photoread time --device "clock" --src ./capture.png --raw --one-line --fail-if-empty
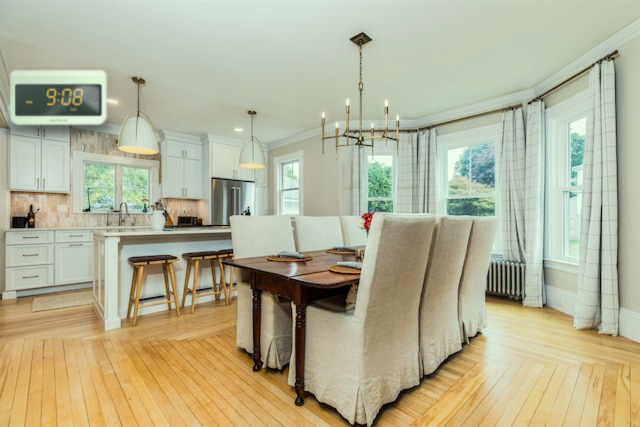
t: 9:08
